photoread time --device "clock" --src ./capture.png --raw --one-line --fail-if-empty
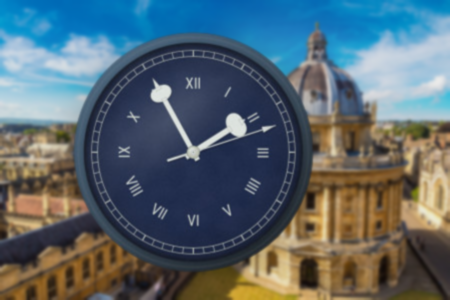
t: 1:55:12
